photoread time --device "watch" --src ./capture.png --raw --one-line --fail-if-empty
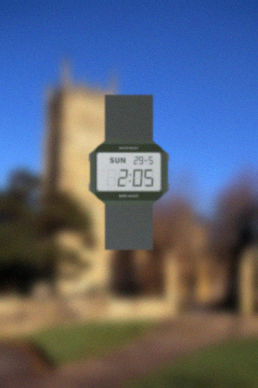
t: 2:05
